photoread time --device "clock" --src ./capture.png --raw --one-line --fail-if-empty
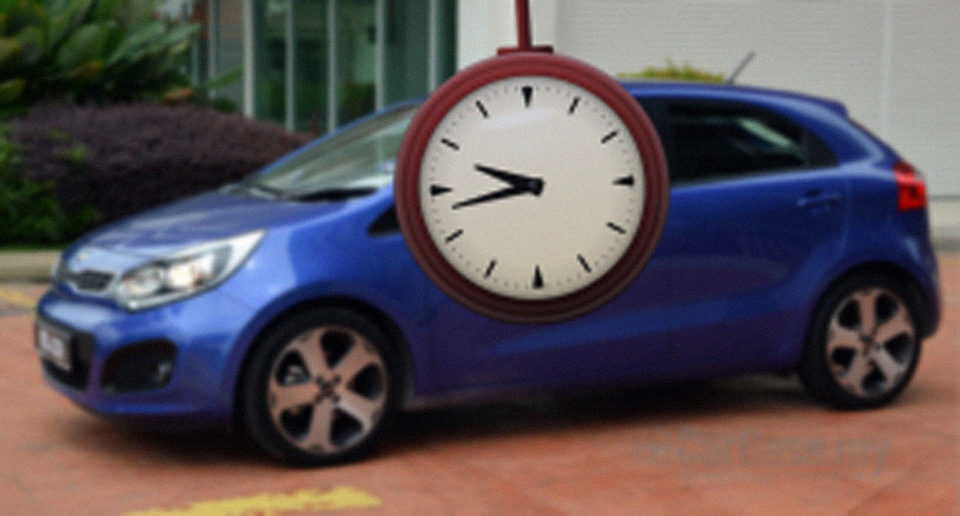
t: 9:43
